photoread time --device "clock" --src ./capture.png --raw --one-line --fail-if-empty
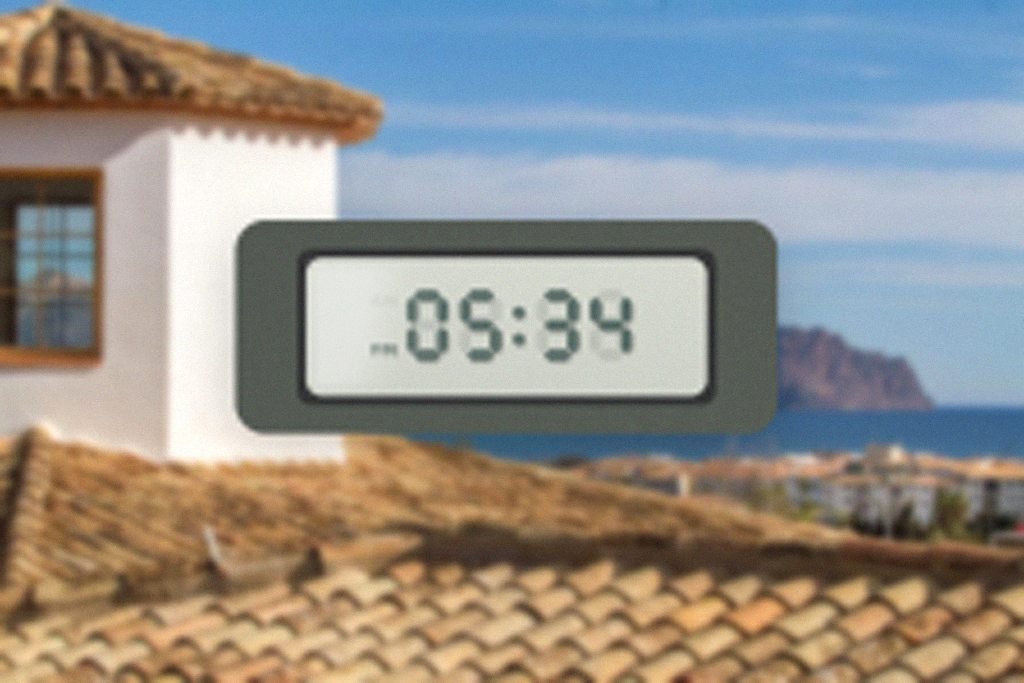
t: 5:34
